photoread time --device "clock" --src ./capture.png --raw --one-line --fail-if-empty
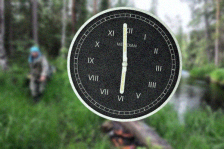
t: 5:59
